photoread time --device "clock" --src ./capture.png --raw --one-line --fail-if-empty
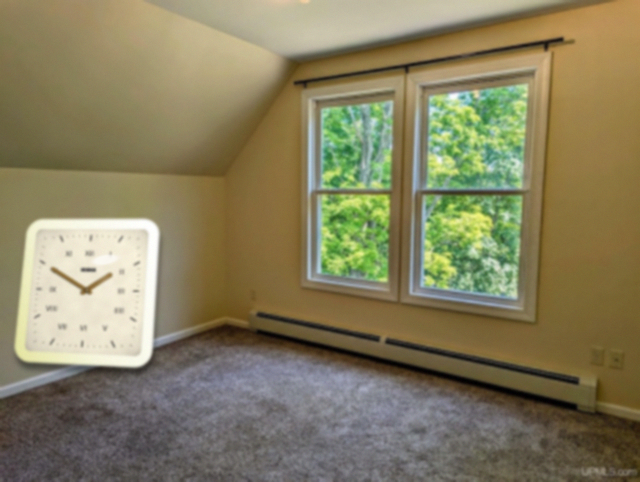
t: 1:50
